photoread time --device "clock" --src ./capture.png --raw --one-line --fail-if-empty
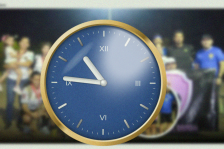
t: 10:46
